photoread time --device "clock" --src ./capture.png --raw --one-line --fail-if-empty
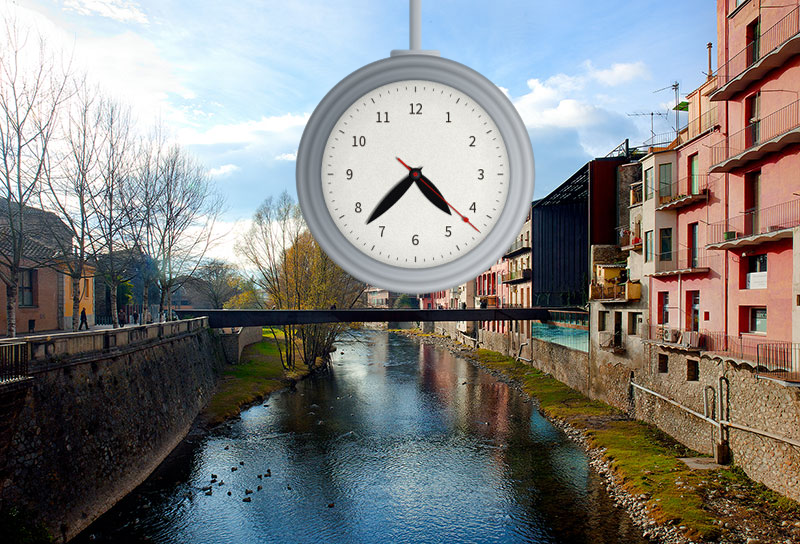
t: 4:37:22
